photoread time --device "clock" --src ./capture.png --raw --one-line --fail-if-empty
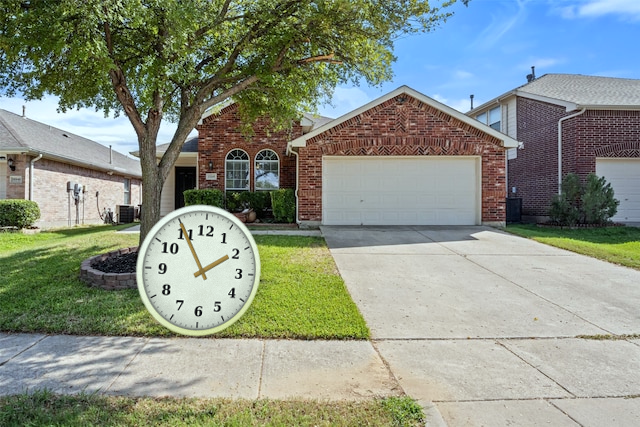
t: 1:55
